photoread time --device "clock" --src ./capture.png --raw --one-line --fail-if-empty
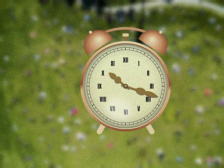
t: 10:18
